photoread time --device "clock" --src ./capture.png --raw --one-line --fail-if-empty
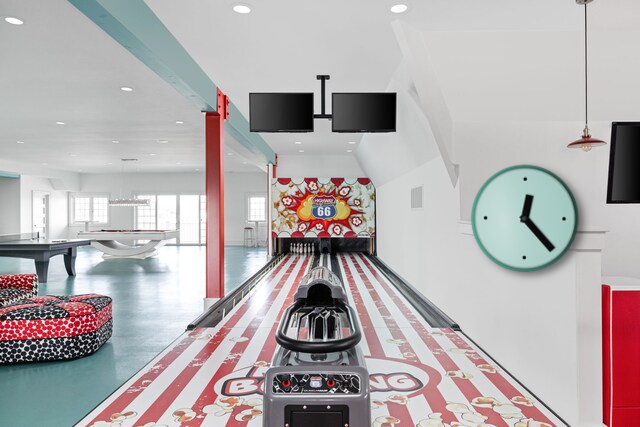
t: 12:23
